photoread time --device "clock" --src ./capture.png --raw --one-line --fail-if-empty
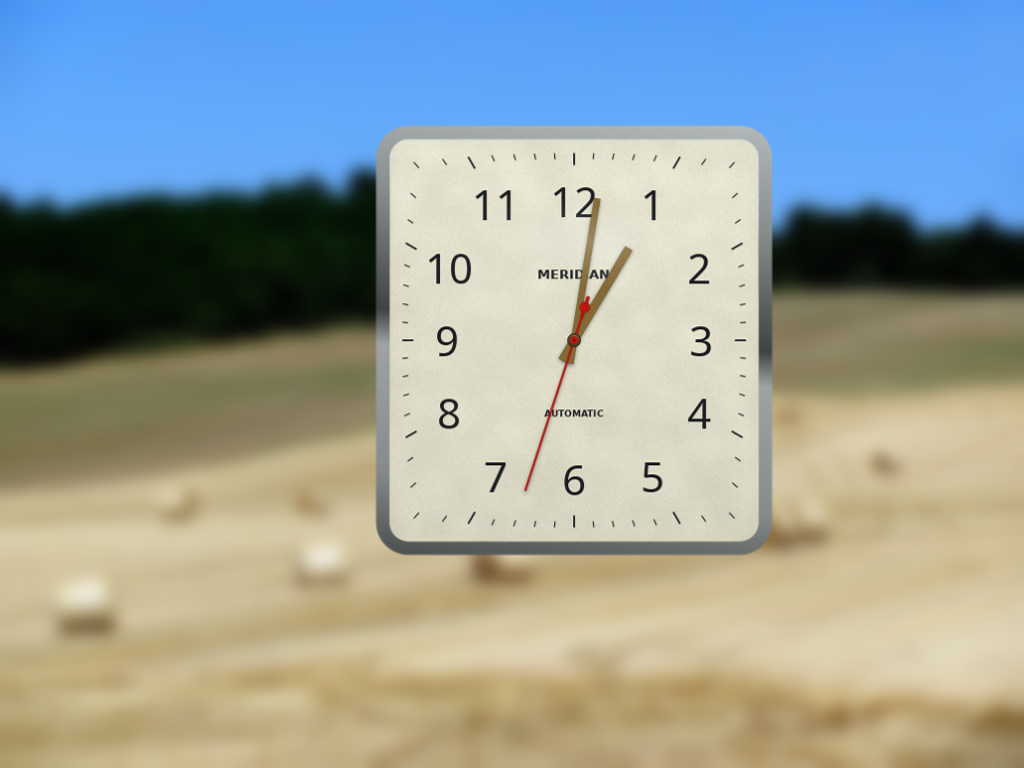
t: 1:01:33
